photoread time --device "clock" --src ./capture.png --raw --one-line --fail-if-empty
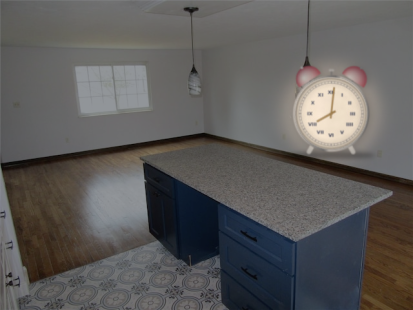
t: 8:01
